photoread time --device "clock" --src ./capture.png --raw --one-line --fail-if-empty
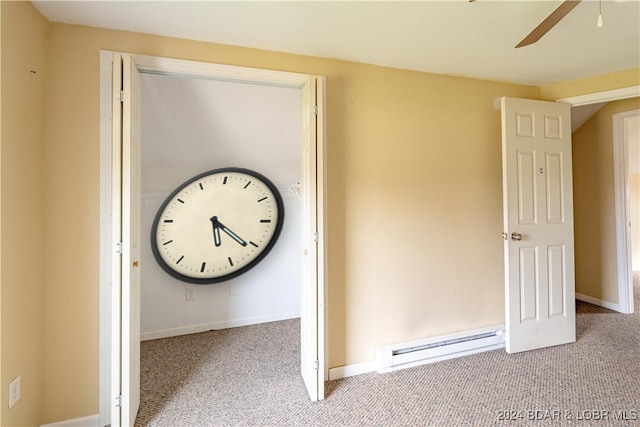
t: 5:21
